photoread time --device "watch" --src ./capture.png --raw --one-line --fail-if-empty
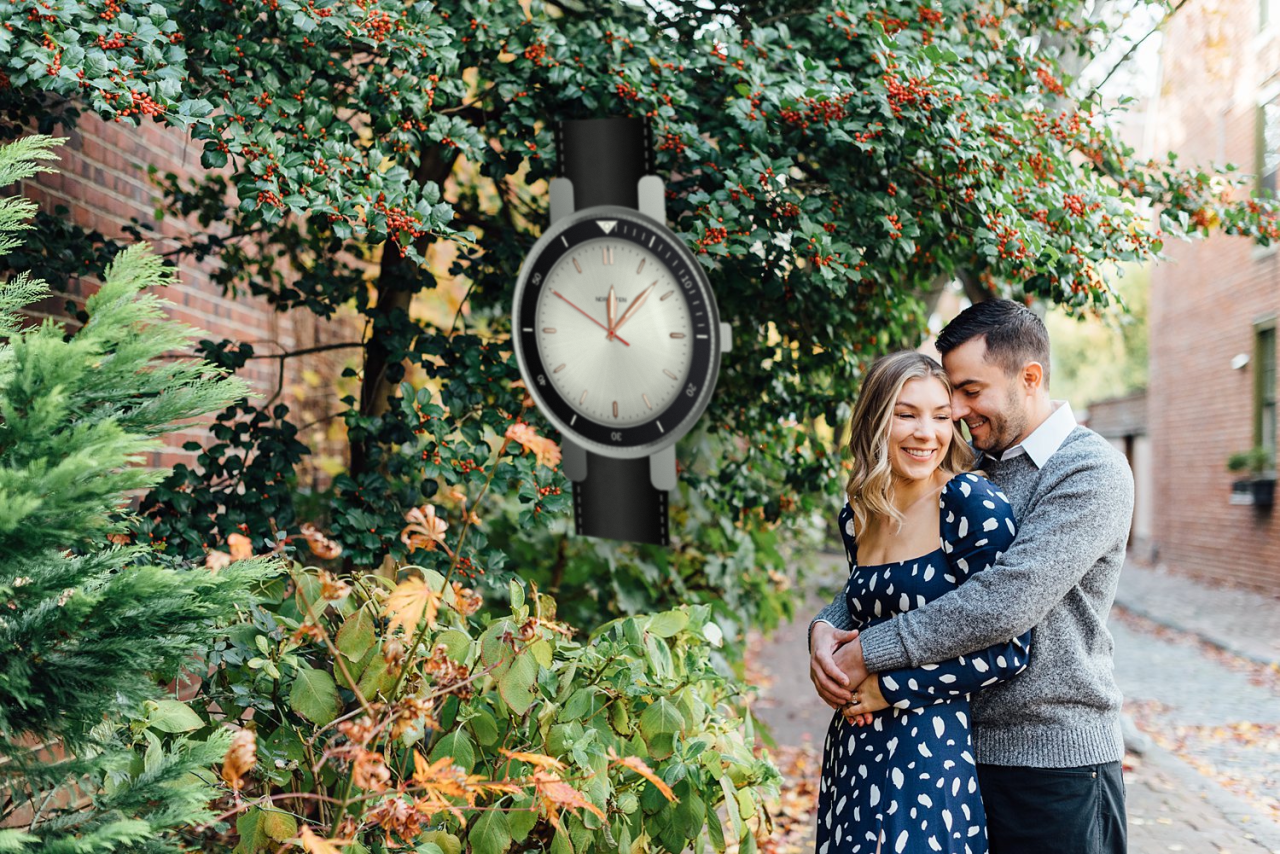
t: 12:07:50
